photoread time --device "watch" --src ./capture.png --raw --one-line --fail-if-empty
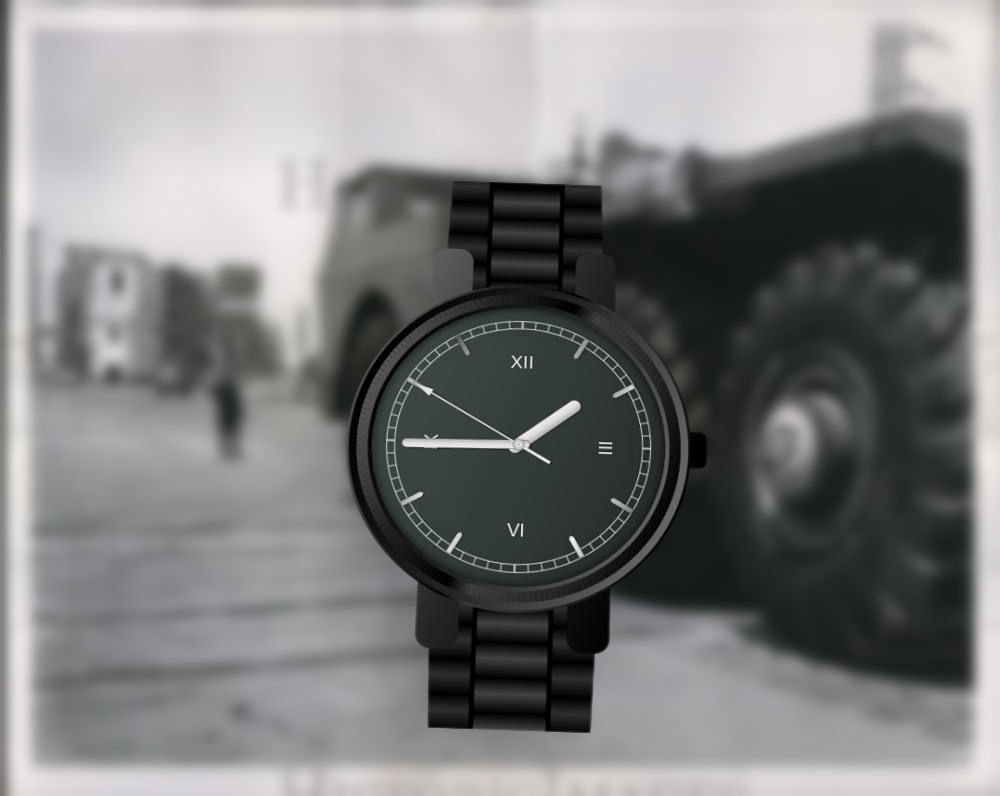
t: 1:44:50
